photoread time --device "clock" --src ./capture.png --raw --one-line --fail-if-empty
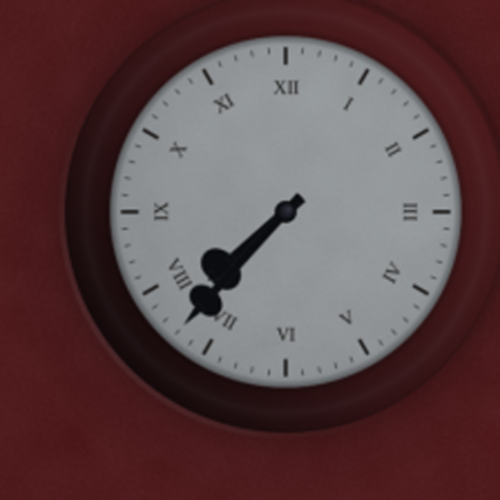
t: 7:37
